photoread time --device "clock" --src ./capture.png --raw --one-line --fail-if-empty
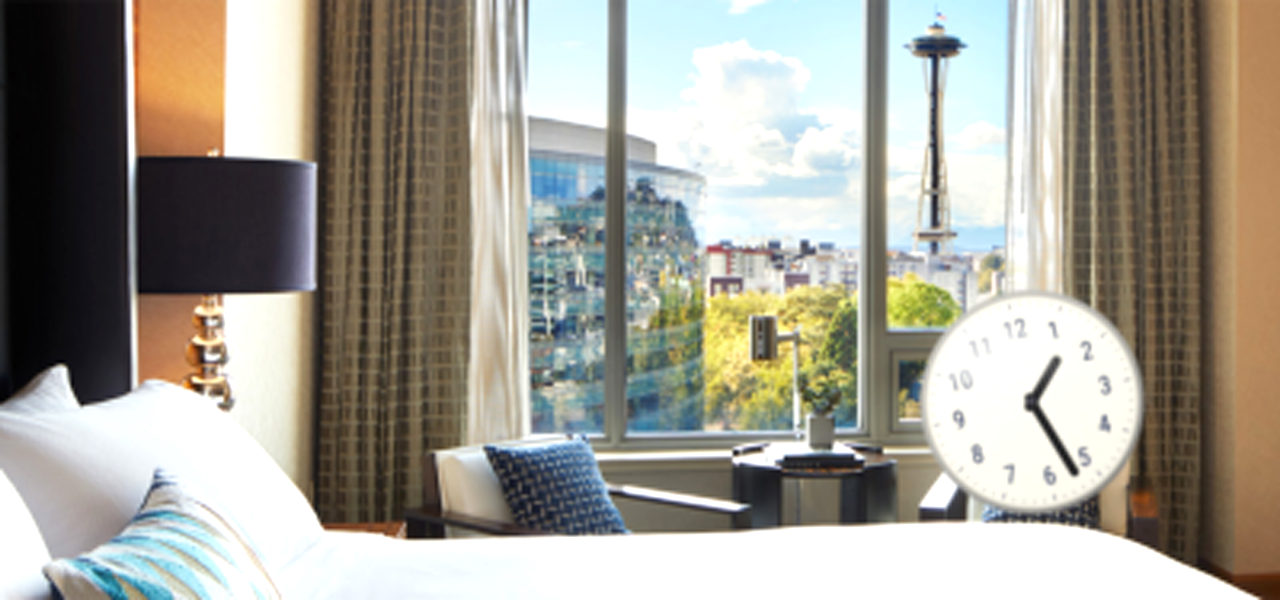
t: 1:27
